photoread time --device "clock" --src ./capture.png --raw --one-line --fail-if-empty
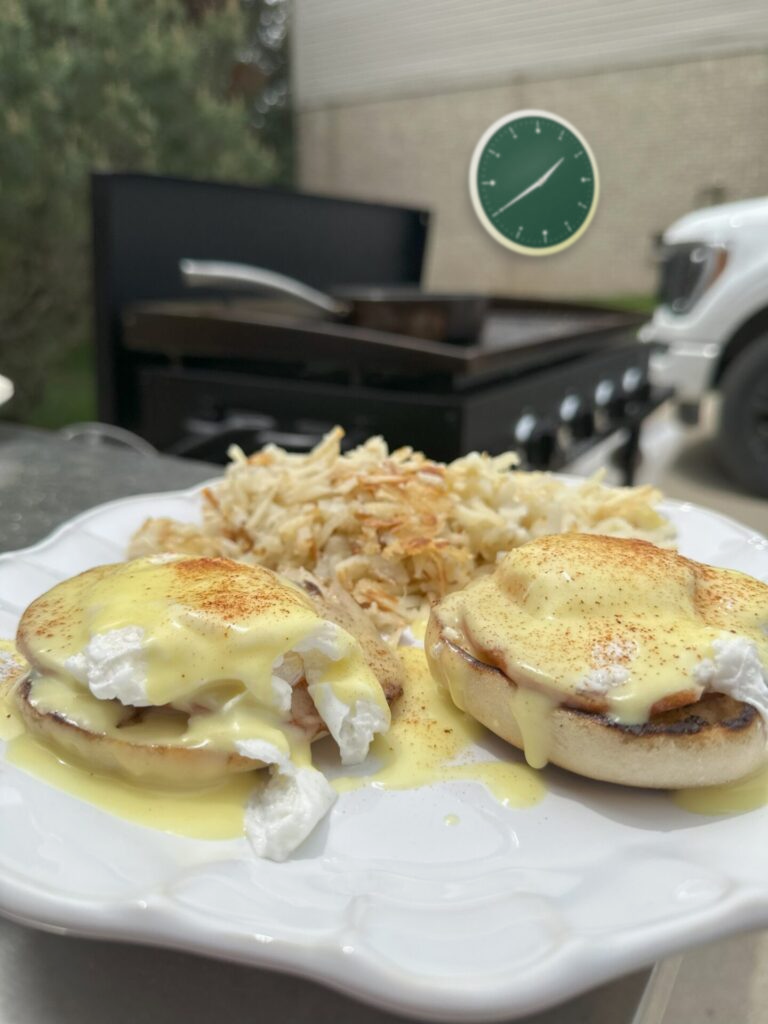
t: 1:40
